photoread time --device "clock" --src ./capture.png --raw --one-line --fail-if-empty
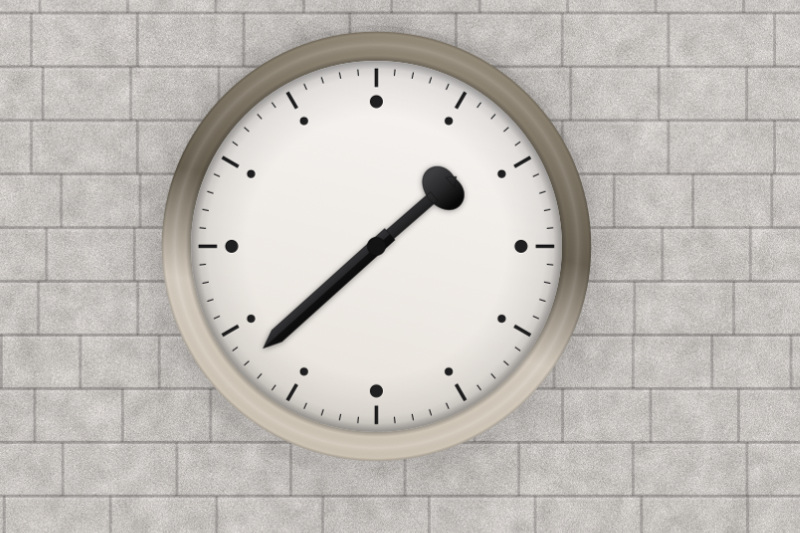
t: 1:38
